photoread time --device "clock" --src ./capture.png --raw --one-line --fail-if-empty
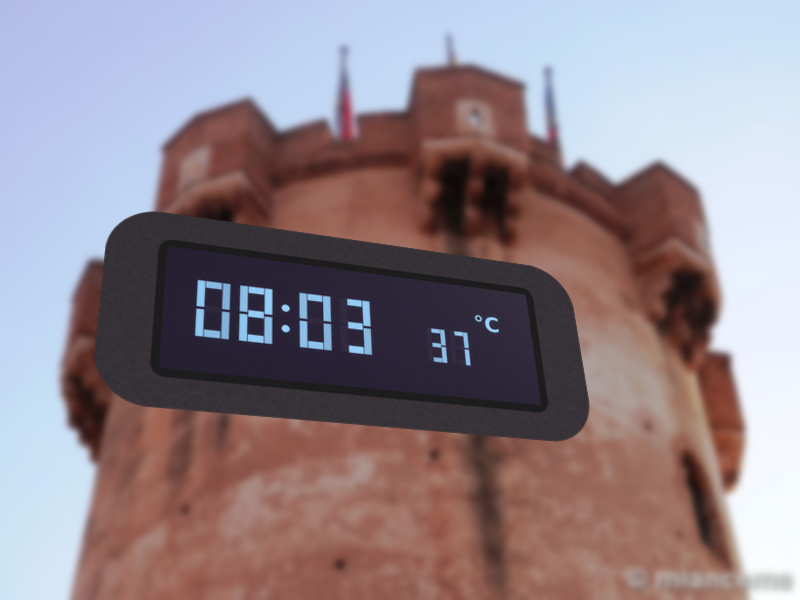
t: 8:03
